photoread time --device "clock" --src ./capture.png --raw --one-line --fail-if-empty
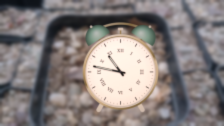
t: 10:47
